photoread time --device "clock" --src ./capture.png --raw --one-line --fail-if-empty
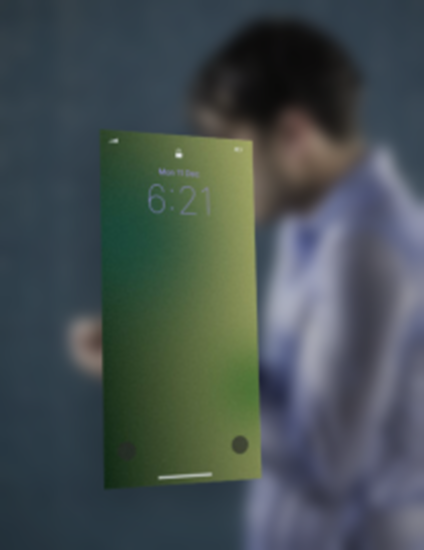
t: 6:21
